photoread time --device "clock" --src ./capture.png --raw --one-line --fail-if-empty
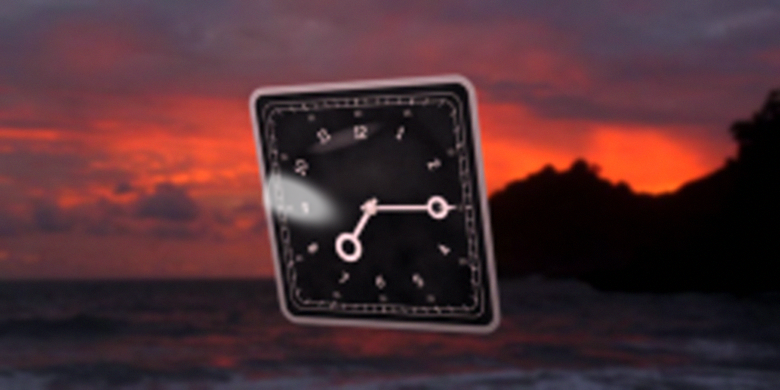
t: 7:15
